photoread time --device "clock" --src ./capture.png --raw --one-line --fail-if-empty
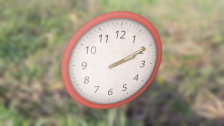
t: 2:10
